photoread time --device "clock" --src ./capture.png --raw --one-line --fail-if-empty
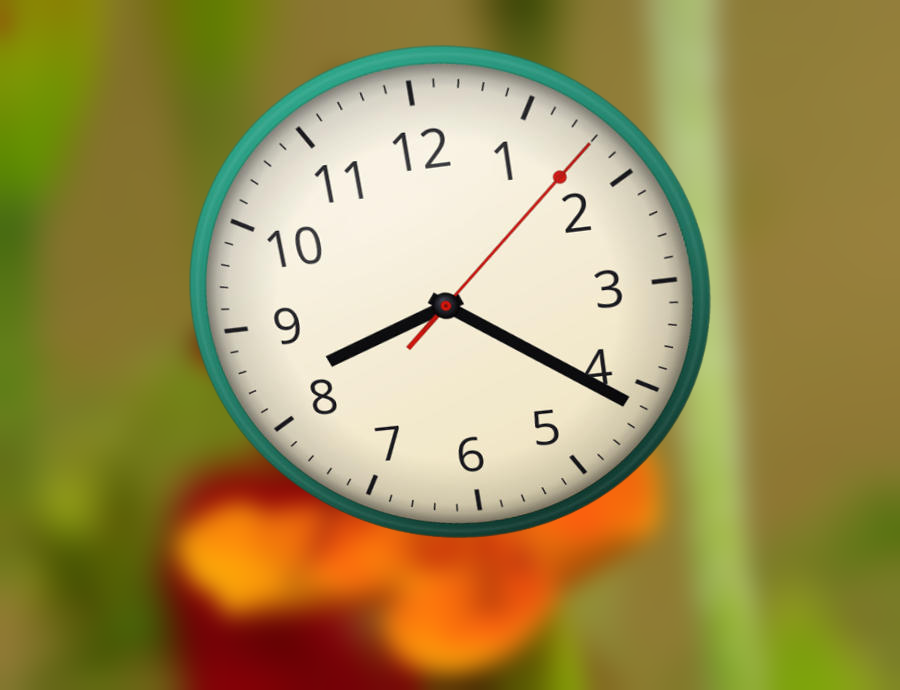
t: 8:21:08
